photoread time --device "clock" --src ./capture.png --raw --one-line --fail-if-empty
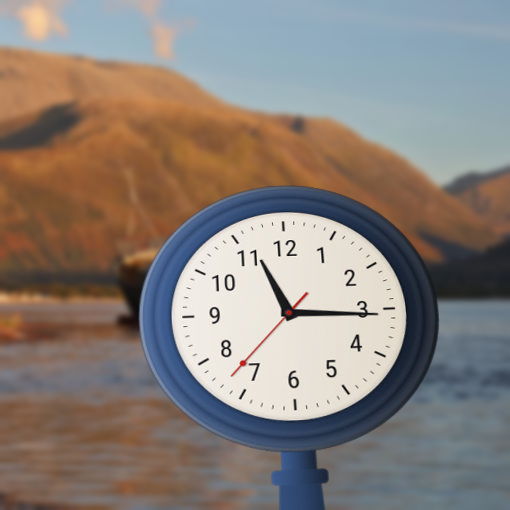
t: 11:15:37
